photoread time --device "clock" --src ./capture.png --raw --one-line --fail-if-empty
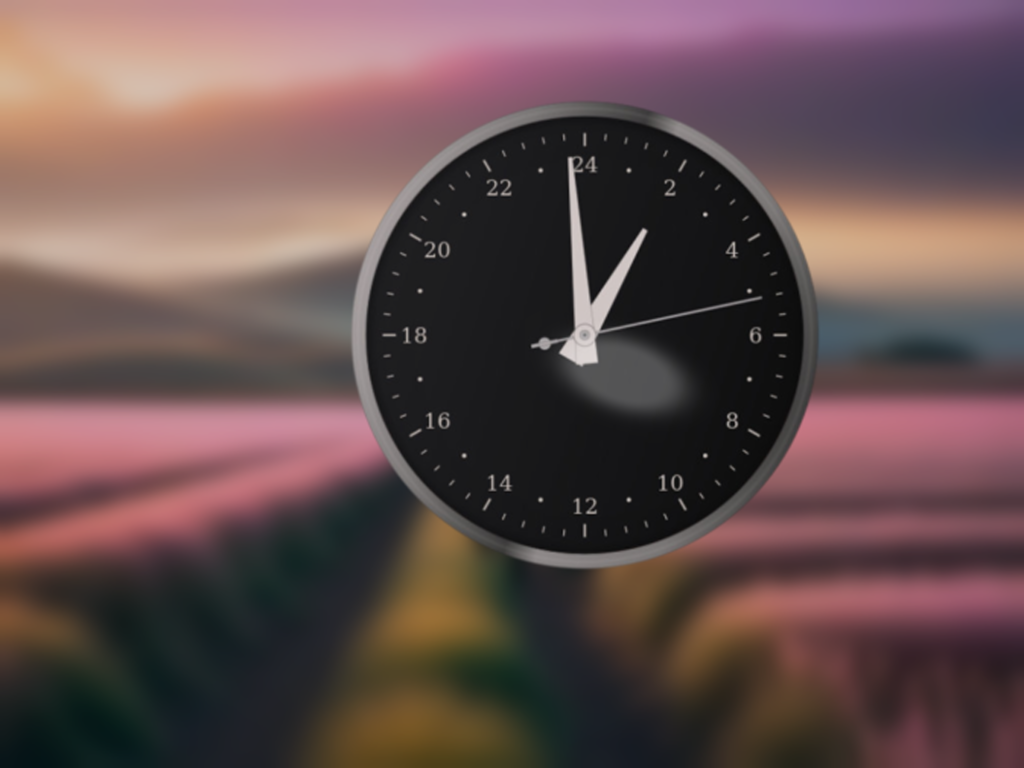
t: 1:59:13
